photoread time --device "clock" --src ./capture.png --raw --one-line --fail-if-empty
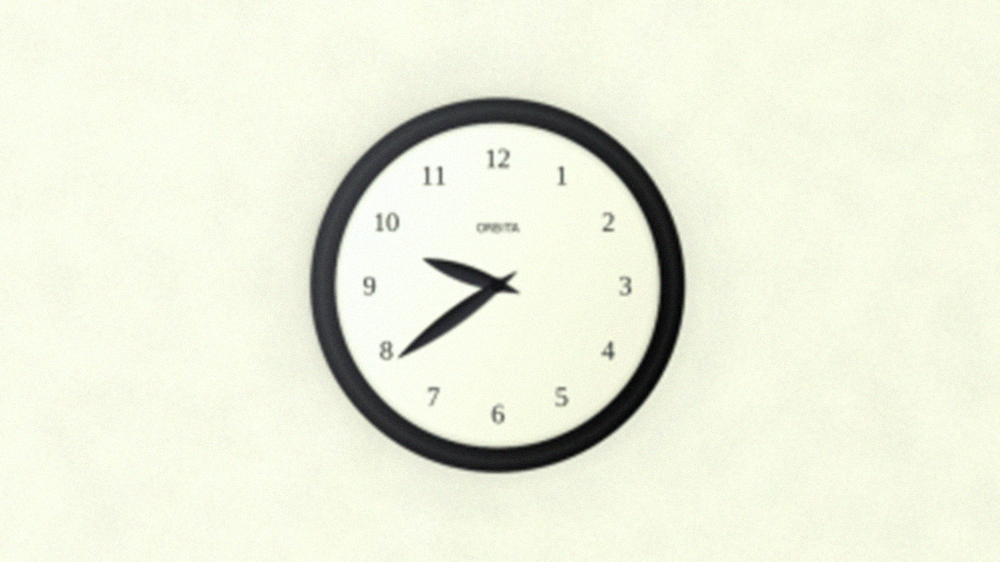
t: 9:39
